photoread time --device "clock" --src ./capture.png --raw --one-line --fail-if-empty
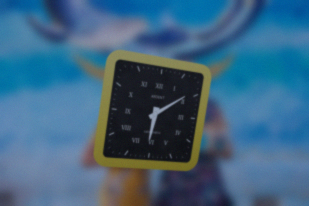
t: 6:09
